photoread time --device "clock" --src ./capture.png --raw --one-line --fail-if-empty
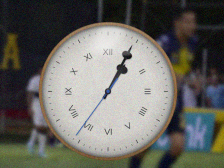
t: 1:04:36
